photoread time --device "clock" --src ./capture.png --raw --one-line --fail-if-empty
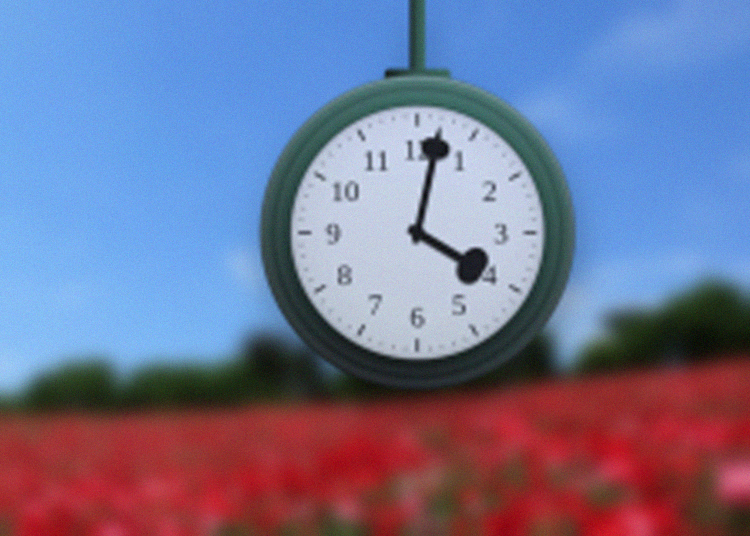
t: 4:02
